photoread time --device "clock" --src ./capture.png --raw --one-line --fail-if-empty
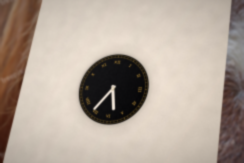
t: 5:36
